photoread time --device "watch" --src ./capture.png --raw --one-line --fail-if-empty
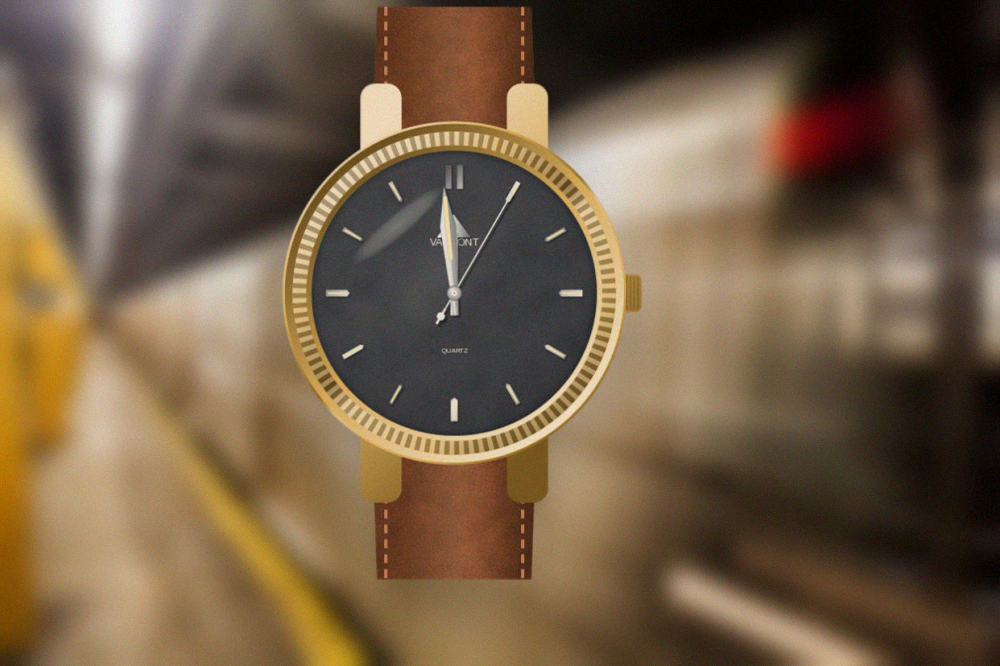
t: 11:59:05
